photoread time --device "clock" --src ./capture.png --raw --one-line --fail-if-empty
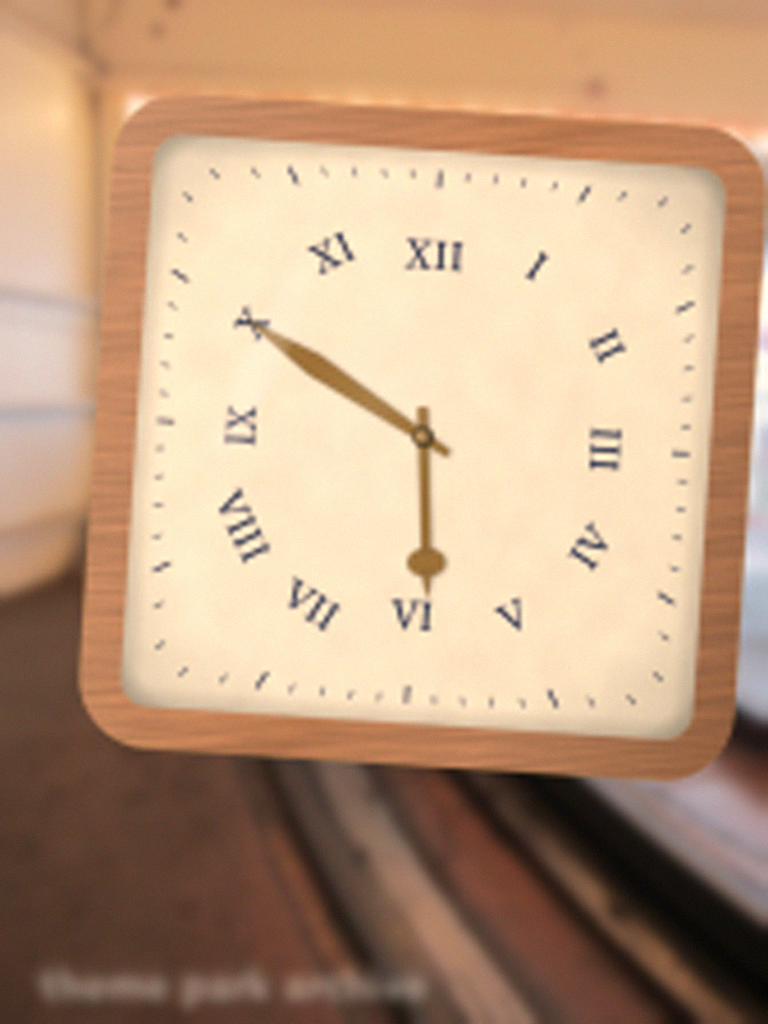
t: 5:50
